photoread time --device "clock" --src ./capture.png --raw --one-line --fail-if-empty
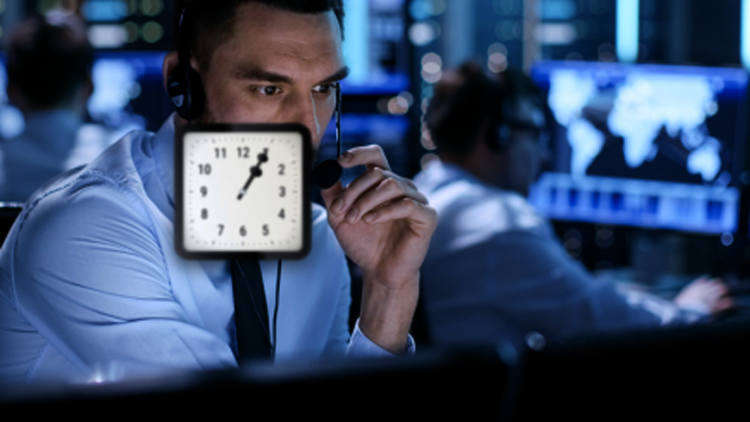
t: 1:05
